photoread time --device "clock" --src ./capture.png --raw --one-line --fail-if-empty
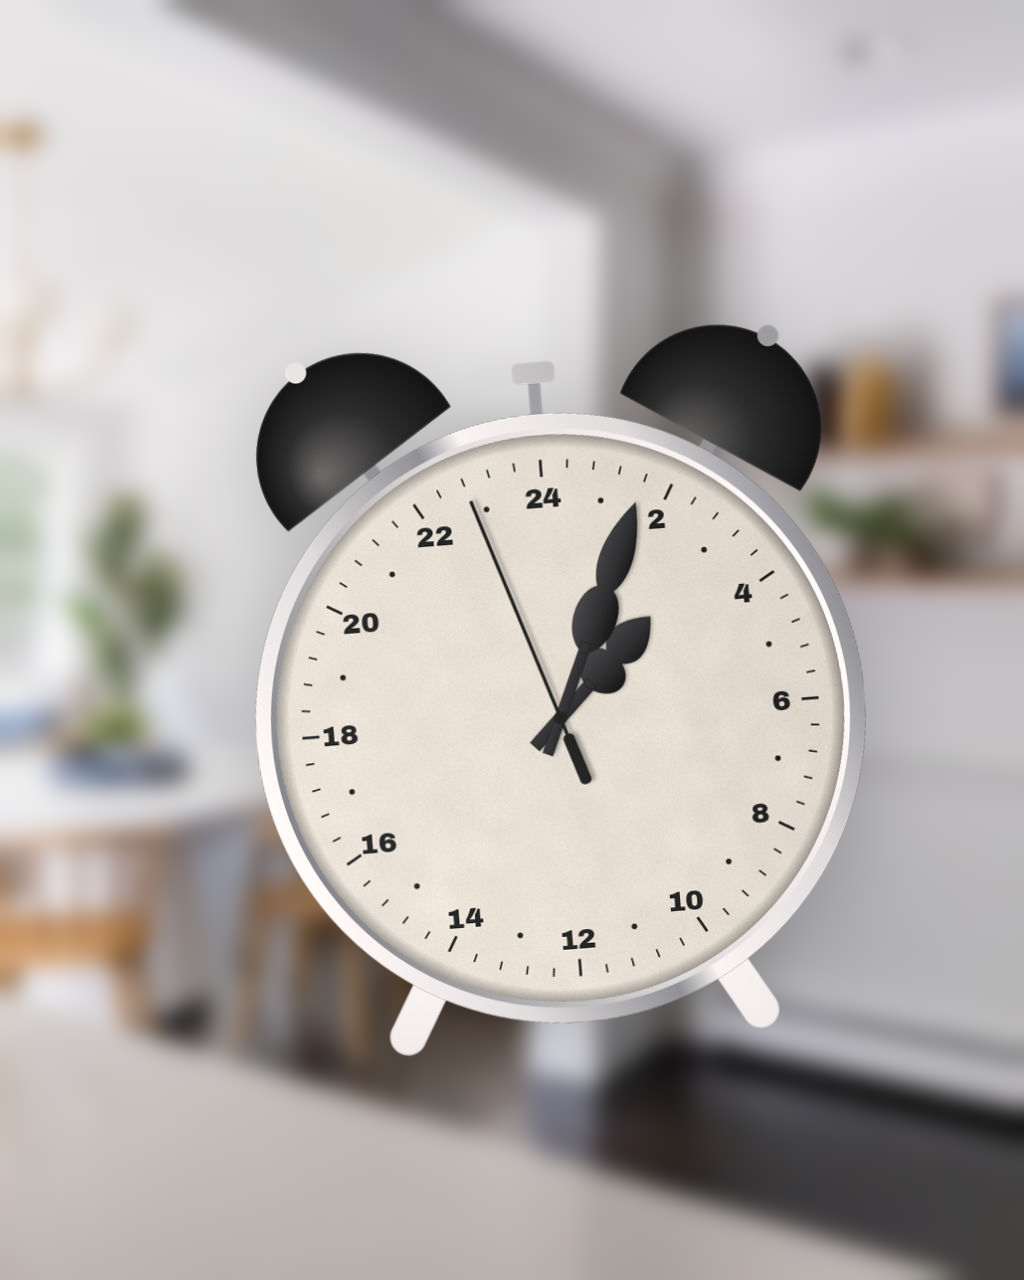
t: 3:03:57
